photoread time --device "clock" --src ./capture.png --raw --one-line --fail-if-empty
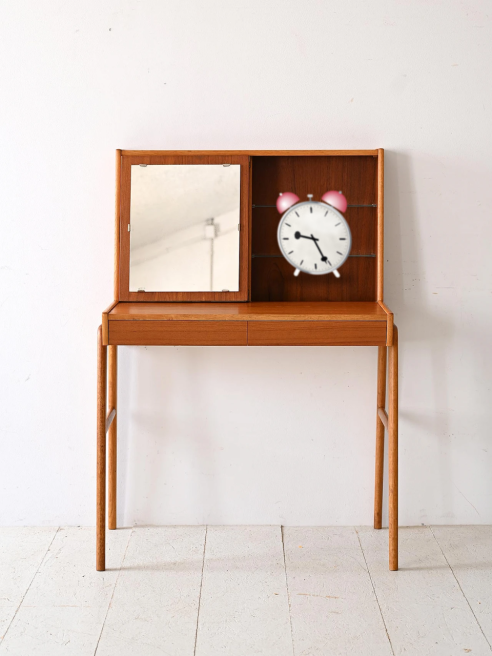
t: 9:26
